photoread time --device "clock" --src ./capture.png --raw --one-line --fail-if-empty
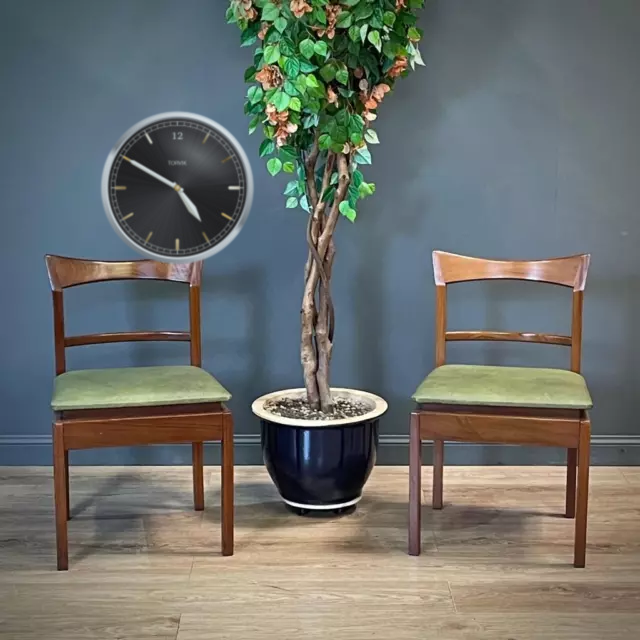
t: 4:50
